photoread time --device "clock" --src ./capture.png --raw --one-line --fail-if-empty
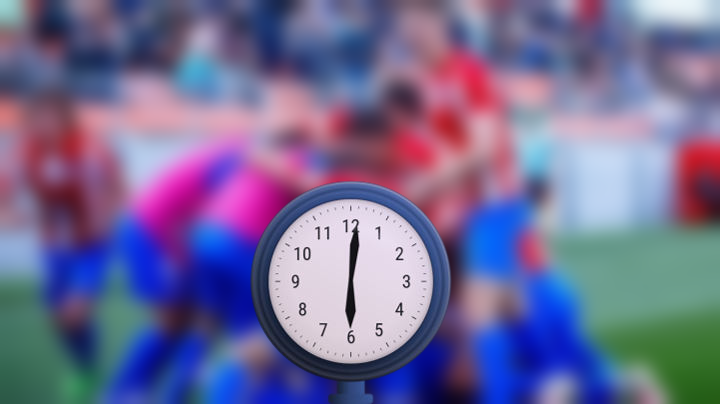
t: 6:01
